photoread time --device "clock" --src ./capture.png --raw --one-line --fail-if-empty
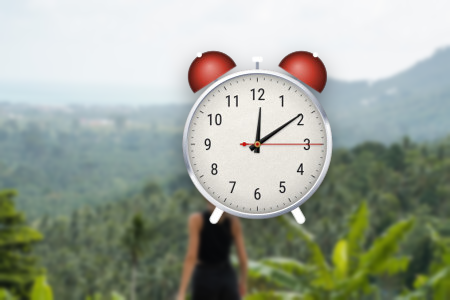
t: 12:09:15
